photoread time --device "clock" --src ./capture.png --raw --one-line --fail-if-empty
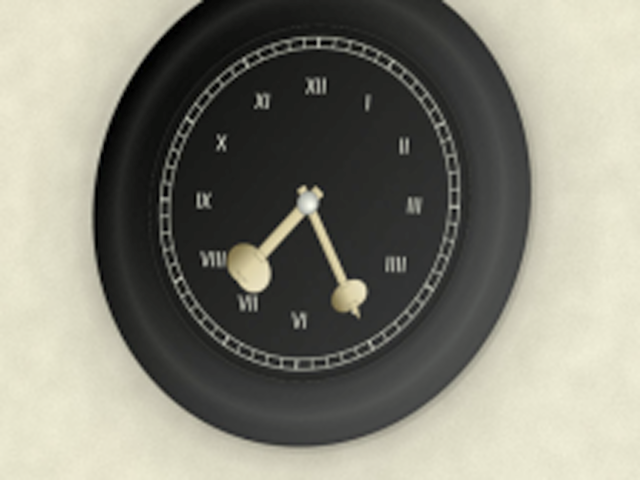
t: 7:25
